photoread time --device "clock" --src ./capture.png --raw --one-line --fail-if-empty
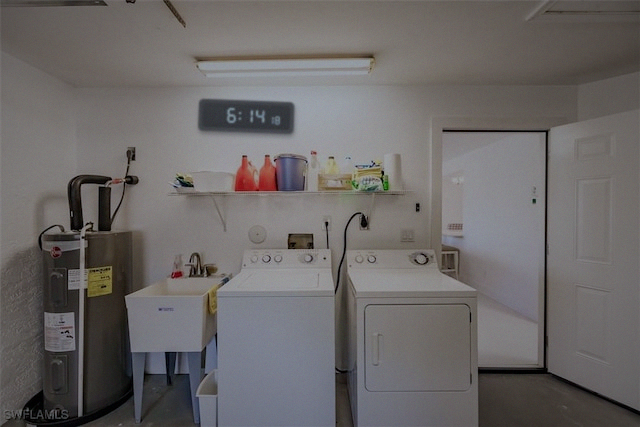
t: 6:14
